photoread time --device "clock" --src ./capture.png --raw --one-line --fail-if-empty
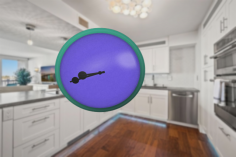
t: 8:42
